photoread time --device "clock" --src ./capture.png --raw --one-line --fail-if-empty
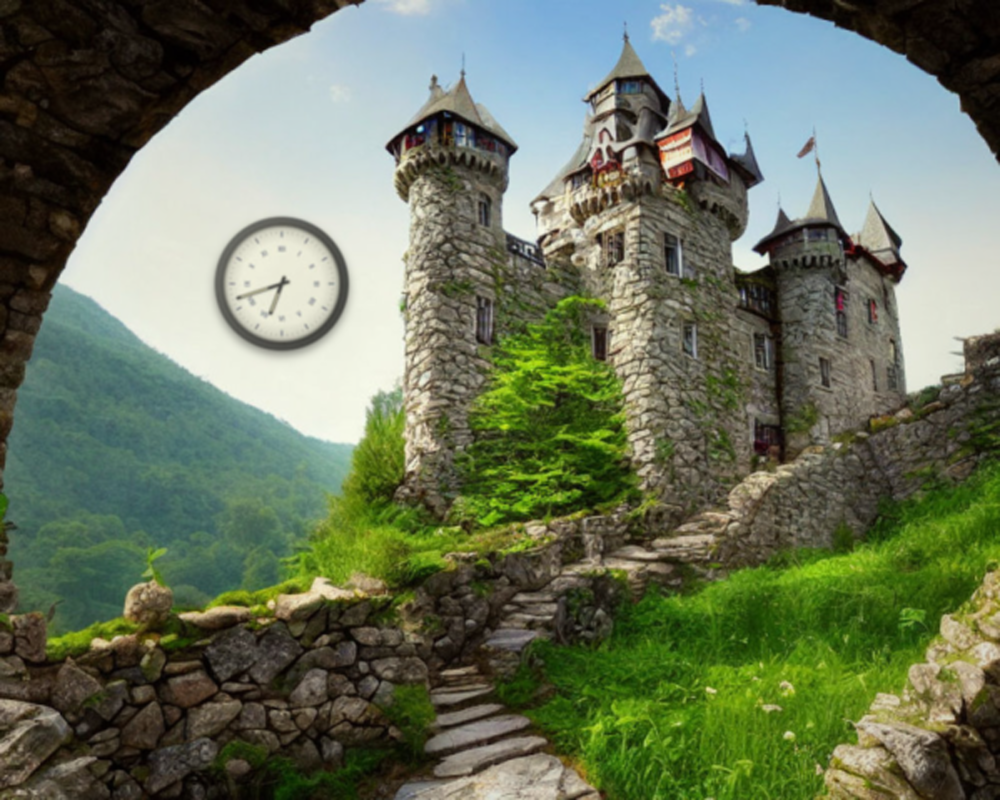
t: 6:42
